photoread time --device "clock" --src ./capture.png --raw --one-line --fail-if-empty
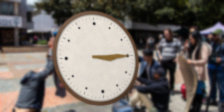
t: 3:15
